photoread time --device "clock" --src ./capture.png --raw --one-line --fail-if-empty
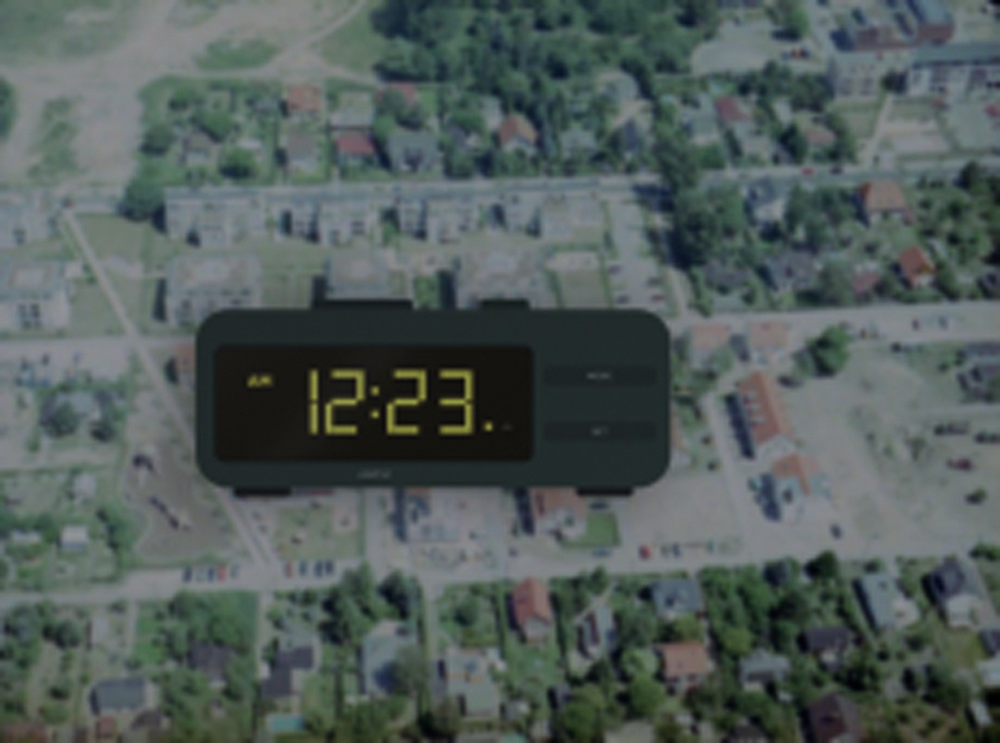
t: 12:23
